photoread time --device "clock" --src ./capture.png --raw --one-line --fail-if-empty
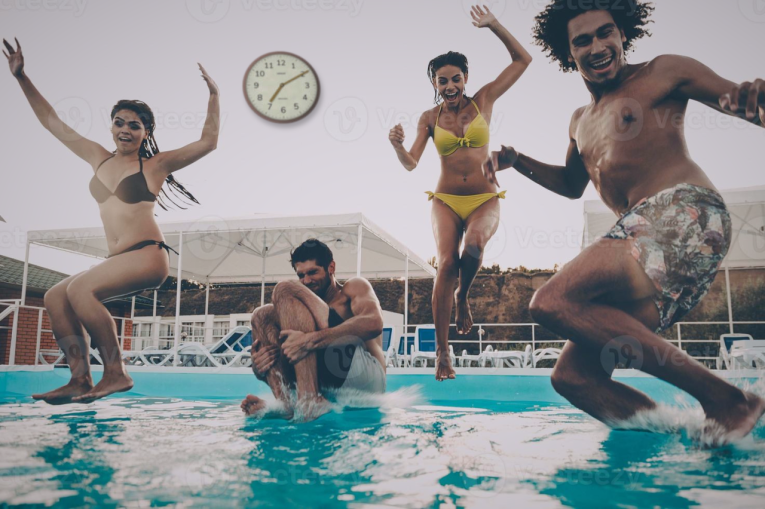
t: 7:10
